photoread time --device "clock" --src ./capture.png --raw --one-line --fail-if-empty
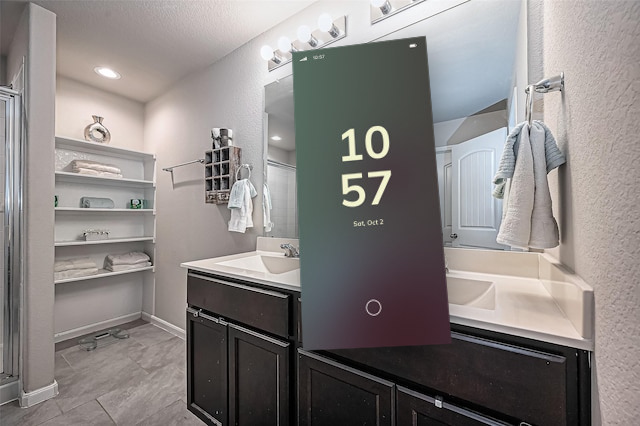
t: 10:57
